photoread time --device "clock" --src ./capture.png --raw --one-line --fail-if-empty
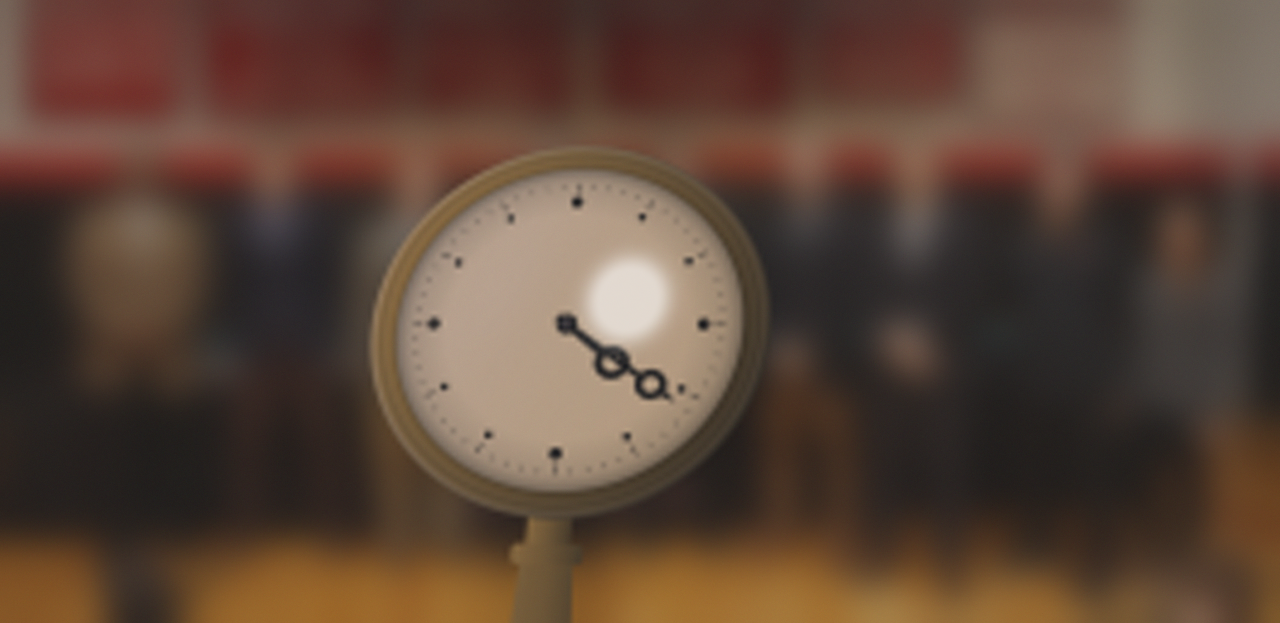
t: 4:21
